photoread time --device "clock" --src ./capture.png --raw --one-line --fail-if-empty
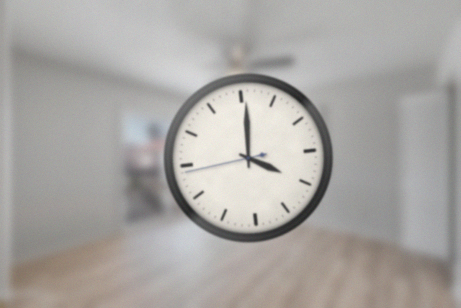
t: 4:00:44
